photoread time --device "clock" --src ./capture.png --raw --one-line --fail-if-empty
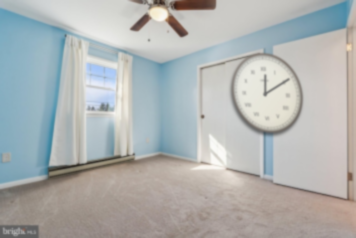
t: 12:10
